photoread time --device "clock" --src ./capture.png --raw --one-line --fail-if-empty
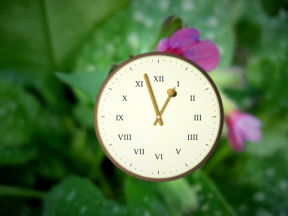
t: 12:57
